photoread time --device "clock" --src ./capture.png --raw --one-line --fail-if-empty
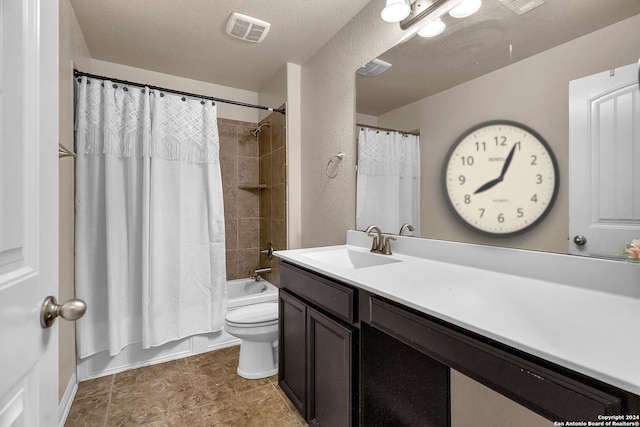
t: 8:04
